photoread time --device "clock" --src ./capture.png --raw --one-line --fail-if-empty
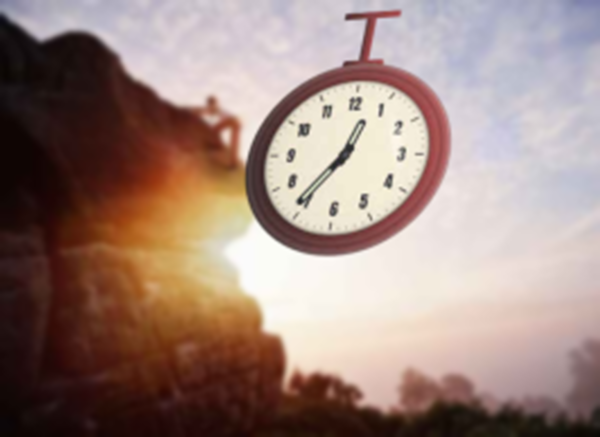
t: 12:36
